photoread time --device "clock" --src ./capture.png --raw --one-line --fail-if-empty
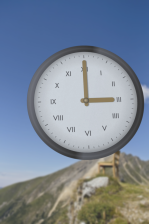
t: 3:00
